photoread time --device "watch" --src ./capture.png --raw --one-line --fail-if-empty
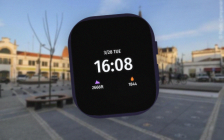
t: 16:08
